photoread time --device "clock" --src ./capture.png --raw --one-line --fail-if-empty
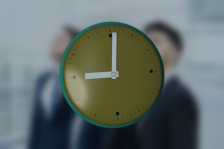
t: 9:01
